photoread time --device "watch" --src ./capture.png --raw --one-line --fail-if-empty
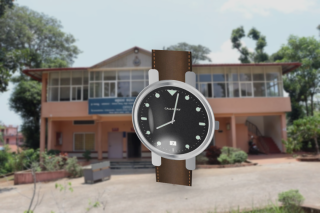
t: 8:02
